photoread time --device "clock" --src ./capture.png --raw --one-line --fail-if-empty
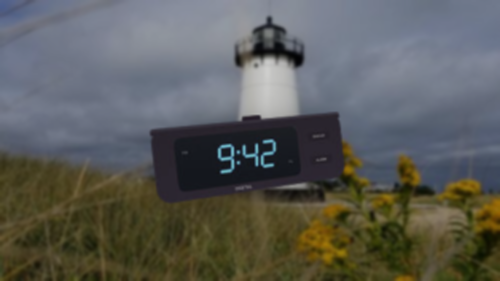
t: 9:42
